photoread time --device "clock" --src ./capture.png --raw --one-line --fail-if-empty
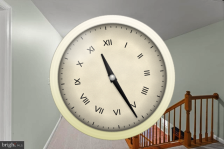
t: 11:26
